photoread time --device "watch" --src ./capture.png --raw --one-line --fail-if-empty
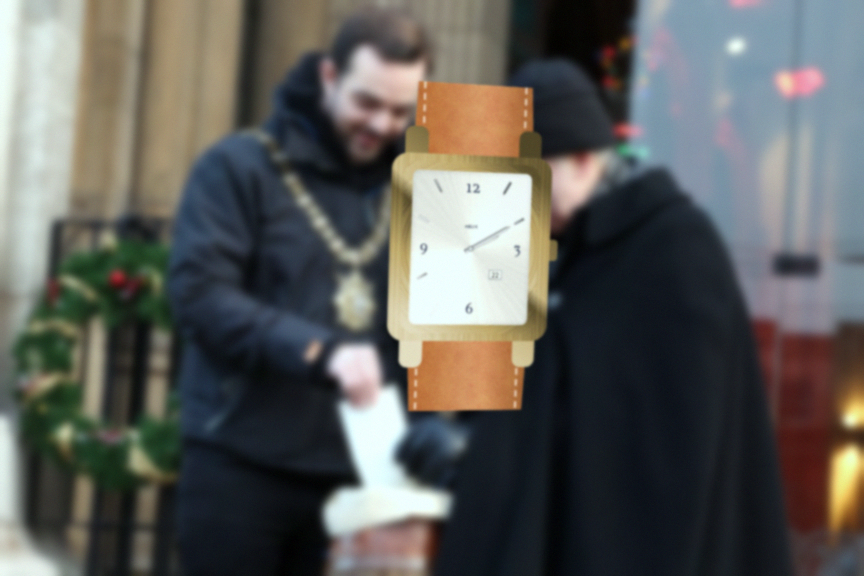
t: 2:10
